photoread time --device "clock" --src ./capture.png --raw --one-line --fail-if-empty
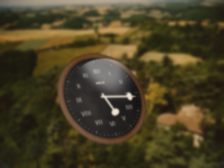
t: 5:16
